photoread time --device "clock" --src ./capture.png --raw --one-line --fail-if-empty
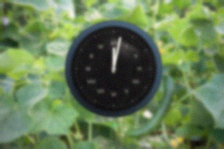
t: 12:02
